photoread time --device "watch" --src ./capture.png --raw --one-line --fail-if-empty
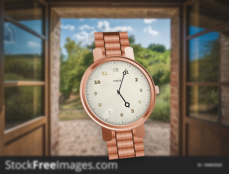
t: 5:04
